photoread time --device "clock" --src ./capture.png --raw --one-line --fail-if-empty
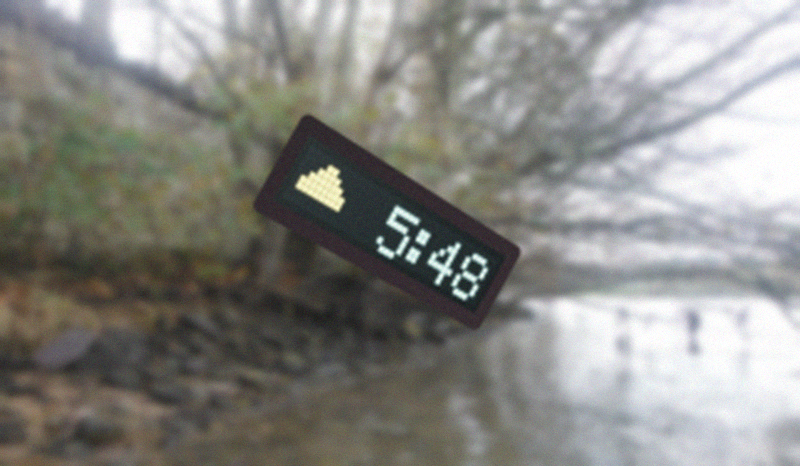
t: 5:48
